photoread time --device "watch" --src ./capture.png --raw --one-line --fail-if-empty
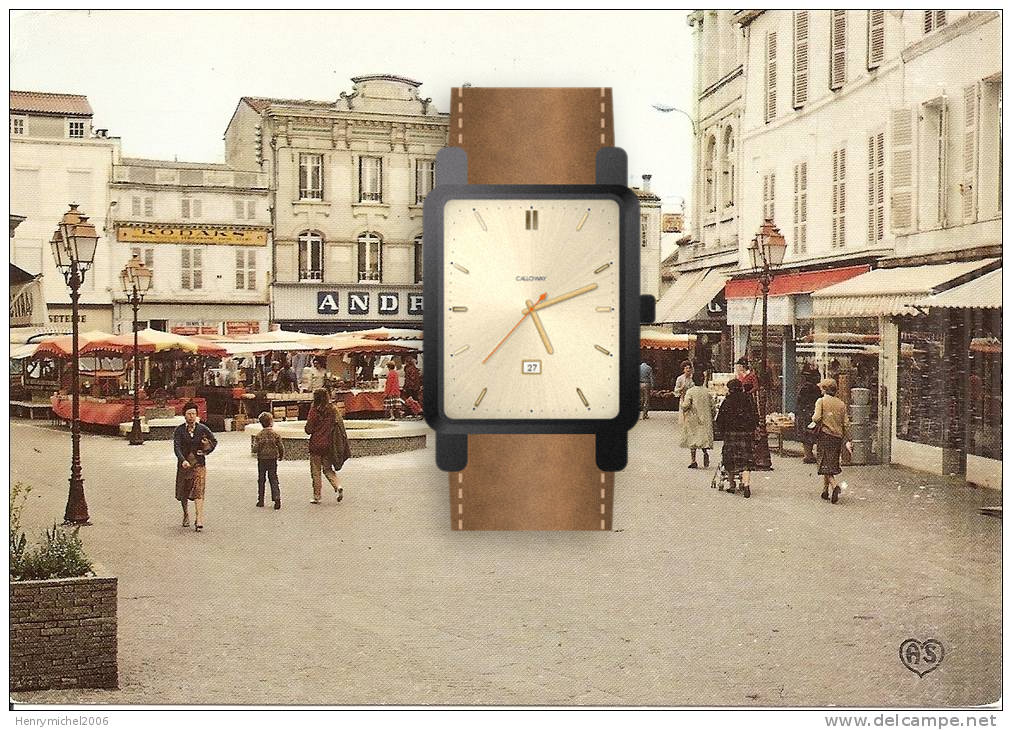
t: 5:11:37
